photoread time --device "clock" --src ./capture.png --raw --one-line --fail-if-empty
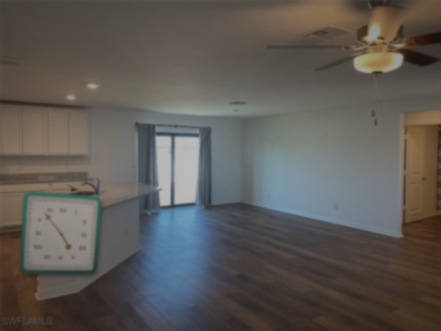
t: 4:53
